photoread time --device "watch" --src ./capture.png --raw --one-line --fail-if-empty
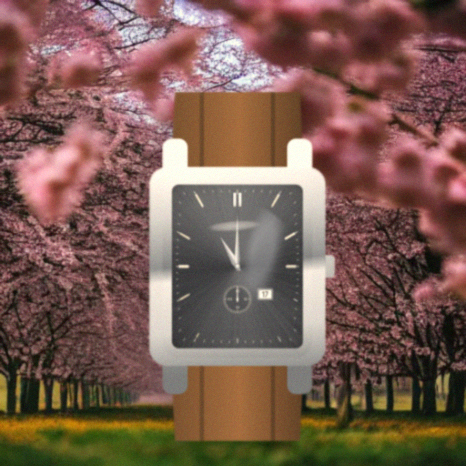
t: 11:00
